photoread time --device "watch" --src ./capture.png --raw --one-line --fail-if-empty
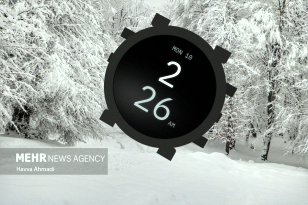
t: 2:26
